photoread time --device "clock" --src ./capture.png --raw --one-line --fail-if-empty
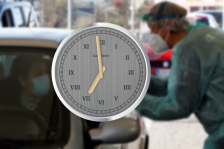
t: 6:59
